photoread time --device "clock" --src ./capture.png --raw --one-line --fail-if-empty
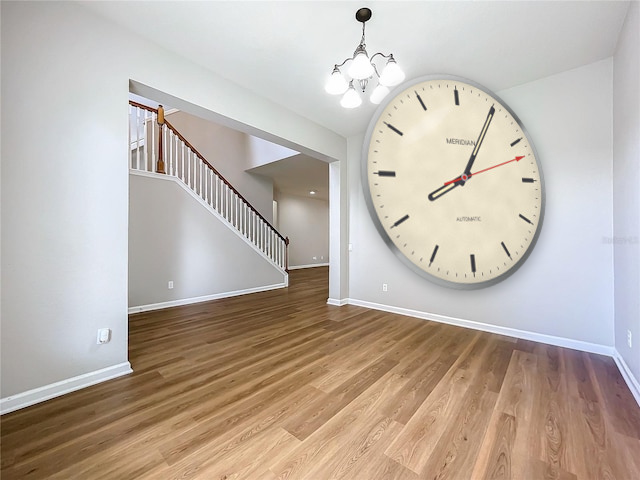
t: 8:05:12
